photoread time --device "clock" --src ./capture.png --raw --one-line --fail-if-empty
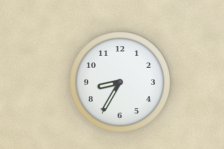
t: 8:35
